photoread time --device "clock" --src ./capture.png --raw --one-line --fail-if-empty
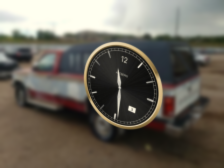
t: 11:29
